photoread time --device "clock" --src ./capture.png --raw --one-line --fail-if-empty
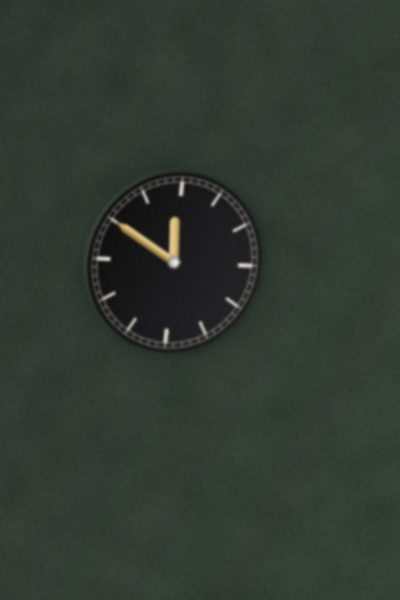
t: 11:50
